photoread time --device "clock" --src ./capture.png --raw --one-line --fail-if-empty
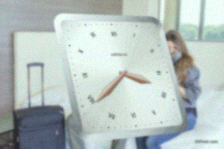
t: 3:39
